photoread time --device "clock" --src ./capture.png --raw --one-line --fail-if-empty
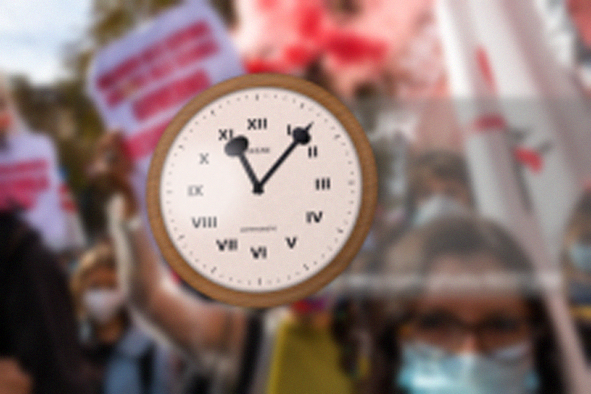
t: 11:07
